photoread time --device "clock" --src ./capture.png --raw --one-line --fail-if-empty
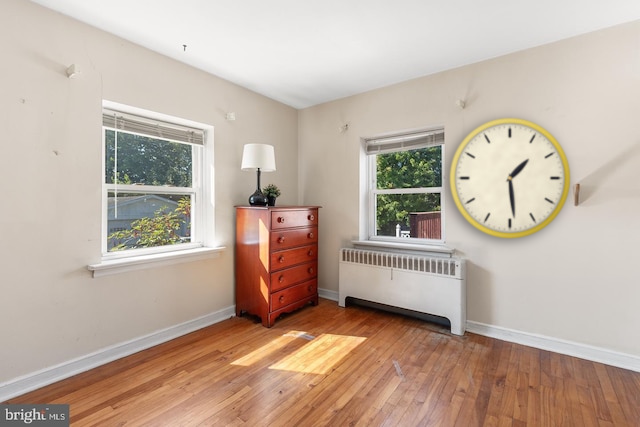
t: 1:29
